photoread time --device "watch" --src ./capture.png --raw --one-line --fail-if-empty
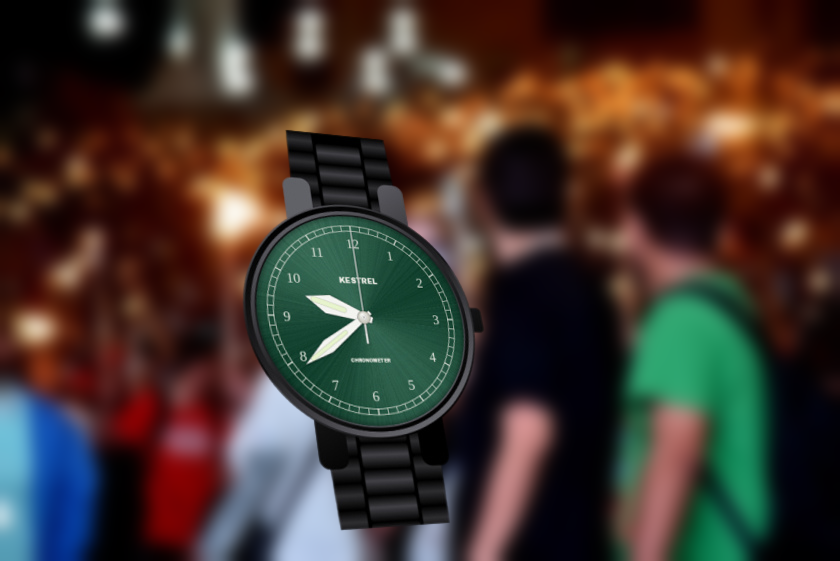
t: 9:39:00
